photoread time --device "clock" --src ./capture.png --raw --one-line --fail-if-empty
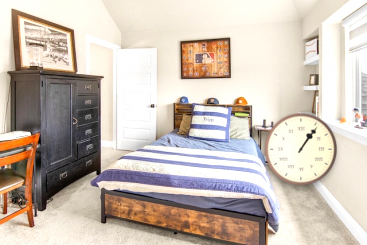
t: 1:06
